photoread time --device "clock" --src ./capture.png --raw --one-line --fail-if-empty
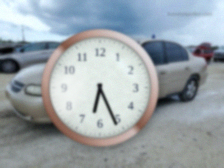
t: 6:26
